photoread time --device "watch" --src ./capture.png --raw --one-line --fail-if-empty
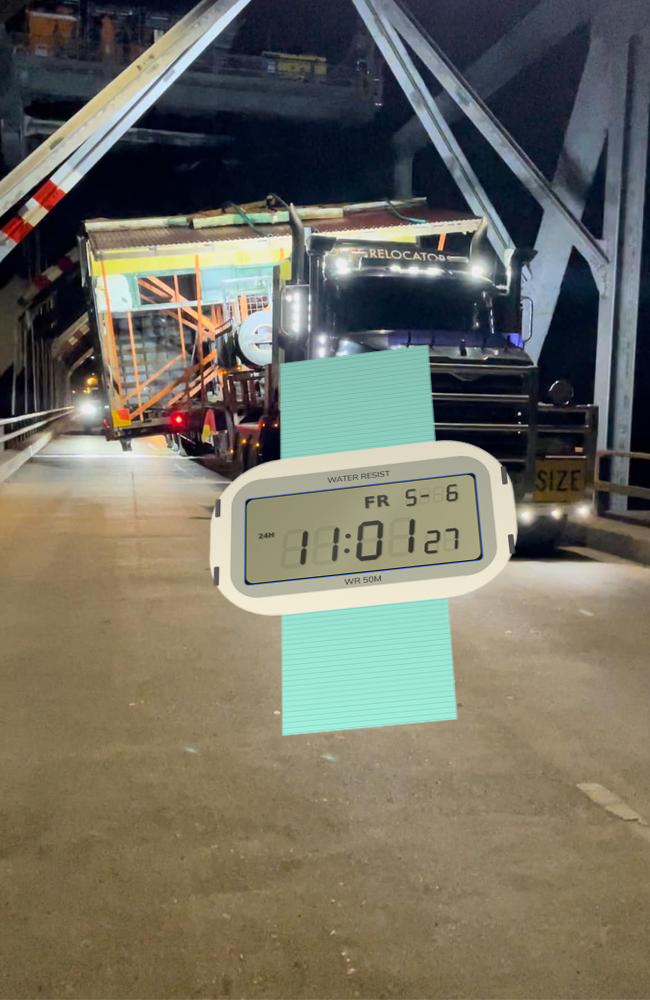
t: 11:01:27
